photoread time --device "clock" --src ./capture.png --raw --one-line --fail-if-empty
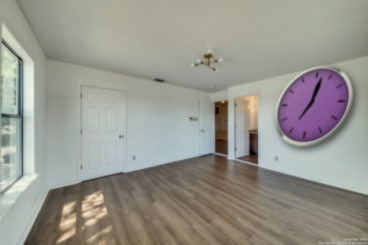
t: 7:02
